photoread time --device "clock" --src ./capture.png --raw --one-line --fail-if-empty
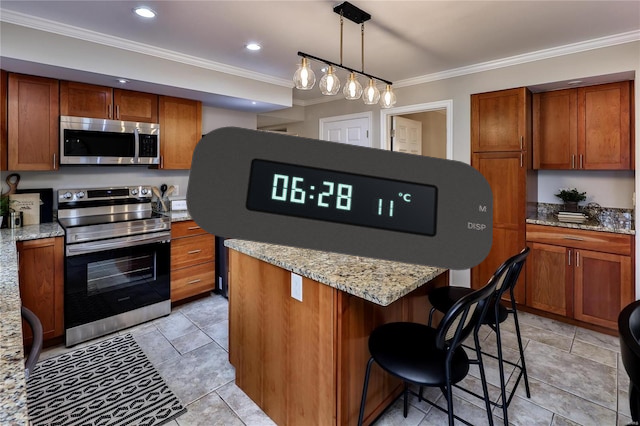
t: 6:28
